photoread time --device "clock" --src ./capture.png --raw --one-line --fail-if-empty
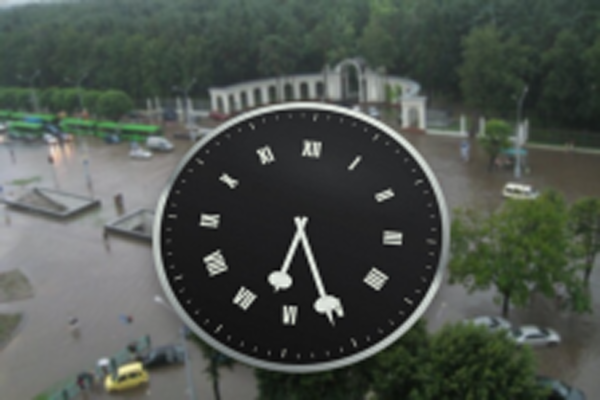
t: 6:26
